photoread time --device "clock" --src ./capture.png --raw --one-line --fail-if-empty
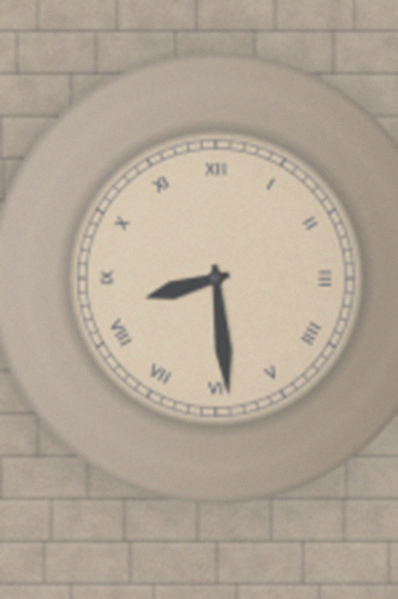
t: 8:29
